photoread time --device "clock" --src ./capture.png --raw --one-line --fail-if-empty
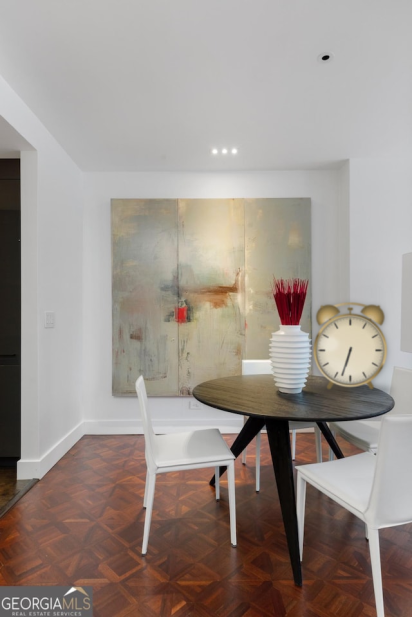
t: 6:33
